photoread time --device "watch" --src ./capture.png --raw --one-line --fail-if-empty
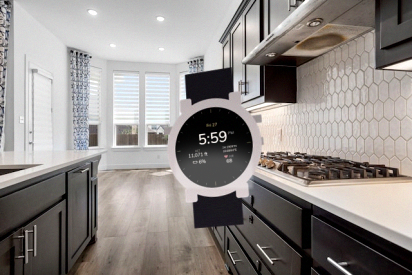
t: 5:59
